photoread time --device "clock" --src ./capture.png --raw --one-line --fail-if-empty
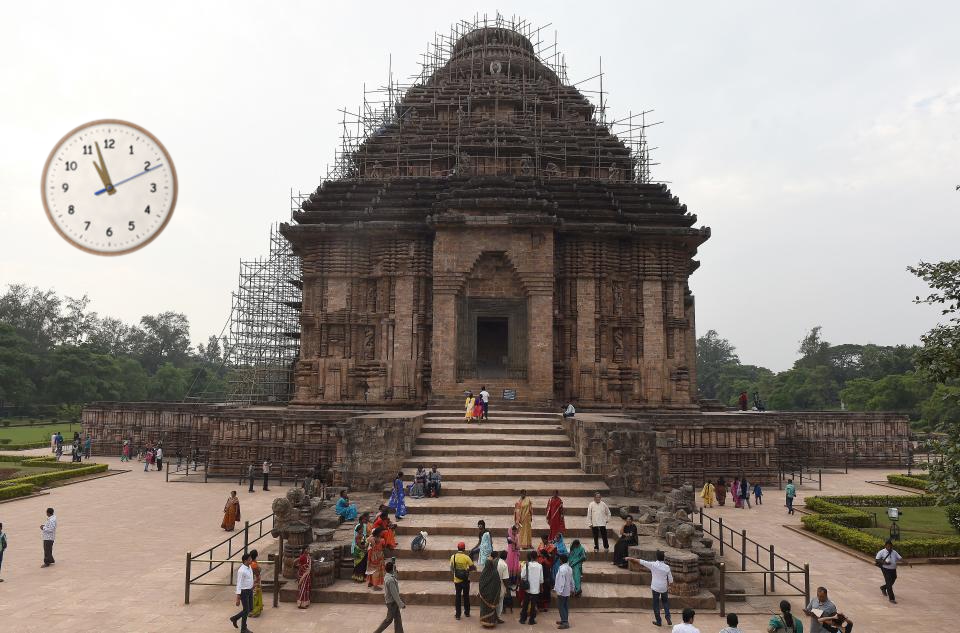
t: 10:57:11
